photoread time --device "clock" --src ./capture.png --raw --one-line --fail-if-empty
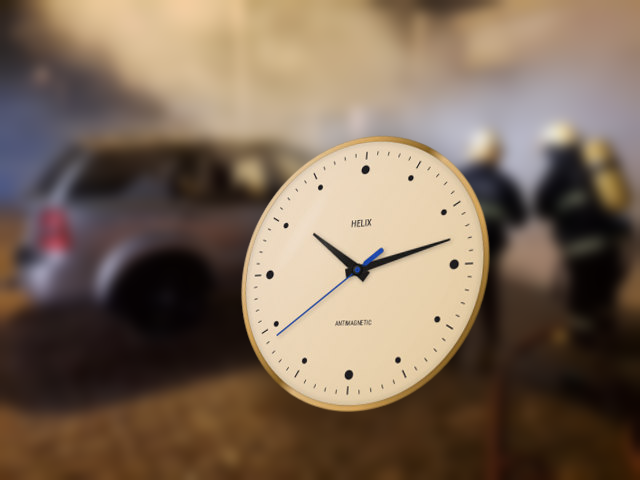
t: 10:12:39
